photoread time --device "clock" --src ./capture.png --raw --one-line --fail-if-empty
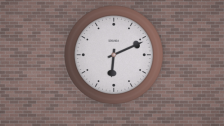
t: 6:11
